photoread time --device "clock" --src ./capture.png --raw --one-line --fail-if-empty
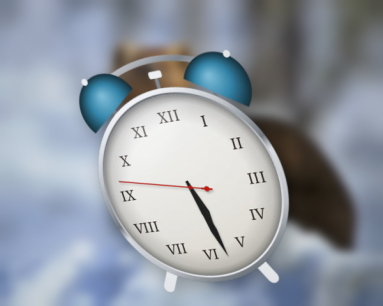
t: 5:27:47
